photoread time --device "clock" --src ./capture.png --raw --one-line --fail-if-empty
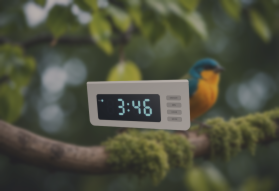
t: 3:46
